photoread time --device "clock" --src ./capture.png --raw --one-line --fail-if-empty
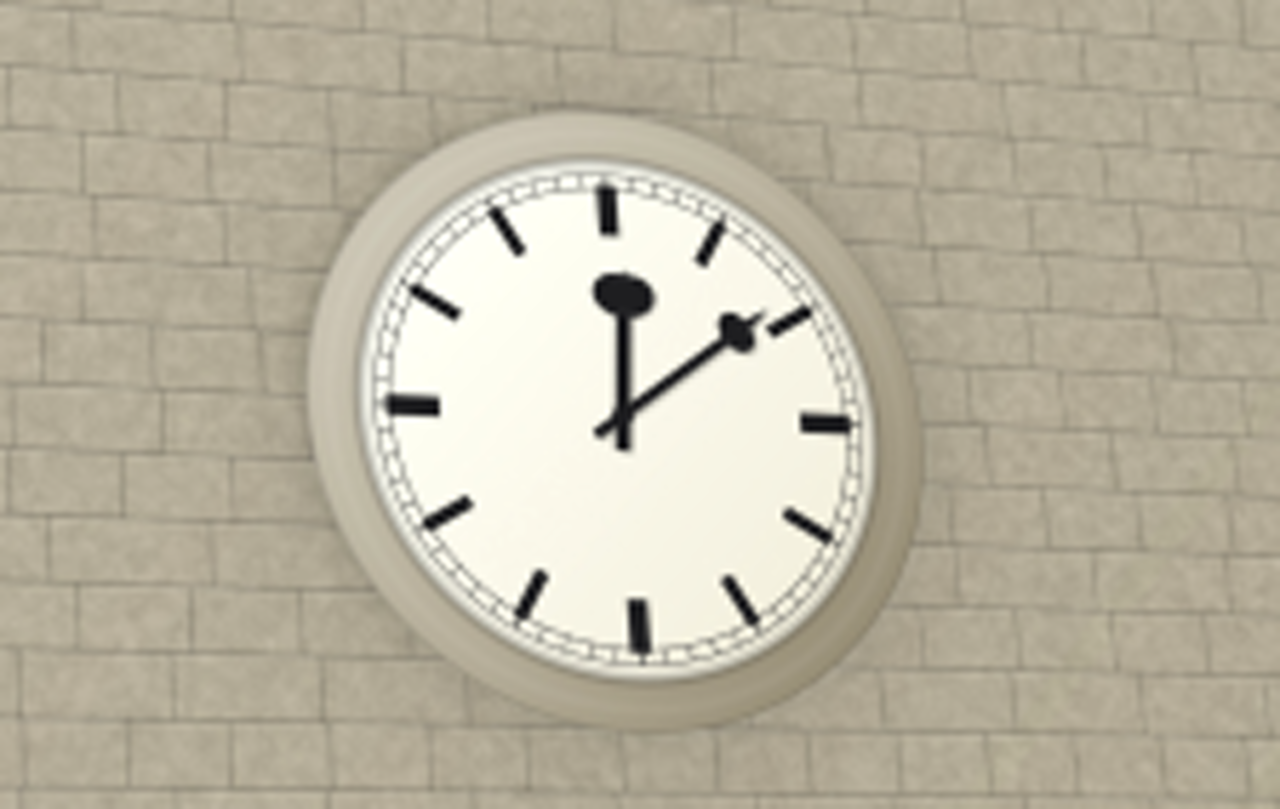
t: 12:09
